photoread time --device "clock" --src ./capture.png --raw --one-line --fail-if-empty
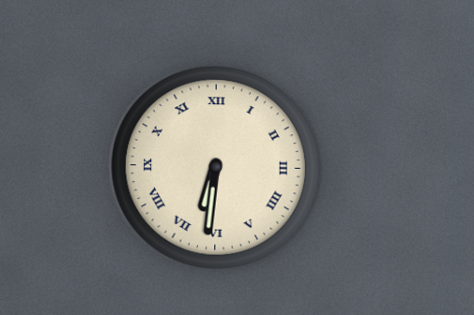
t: 6:31
